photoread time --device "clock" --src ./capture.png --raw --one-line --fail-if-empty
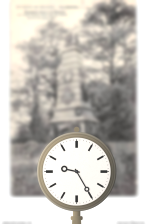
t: 9:25
